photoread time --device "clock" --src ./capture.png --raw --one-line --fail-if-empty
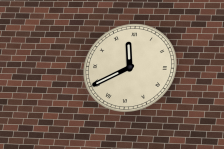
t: 11:40
